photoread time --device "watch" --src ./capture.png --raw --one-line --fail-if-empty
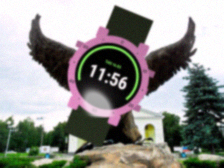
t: 11:56
